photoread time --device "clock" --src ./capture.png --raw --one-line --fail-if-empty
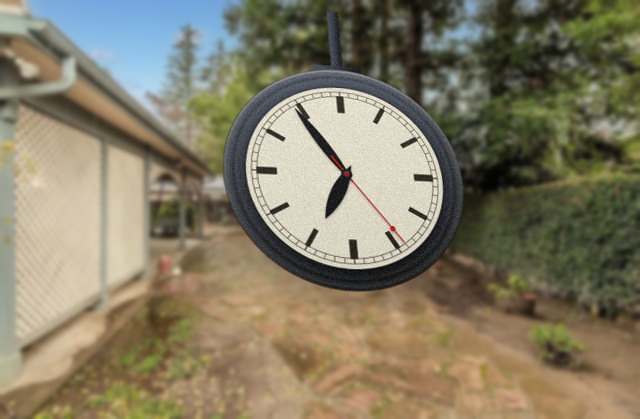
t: 6:54:24
